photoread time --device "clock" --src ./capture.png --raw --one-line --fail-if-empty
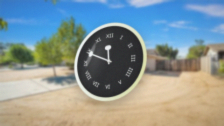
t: 11:49
